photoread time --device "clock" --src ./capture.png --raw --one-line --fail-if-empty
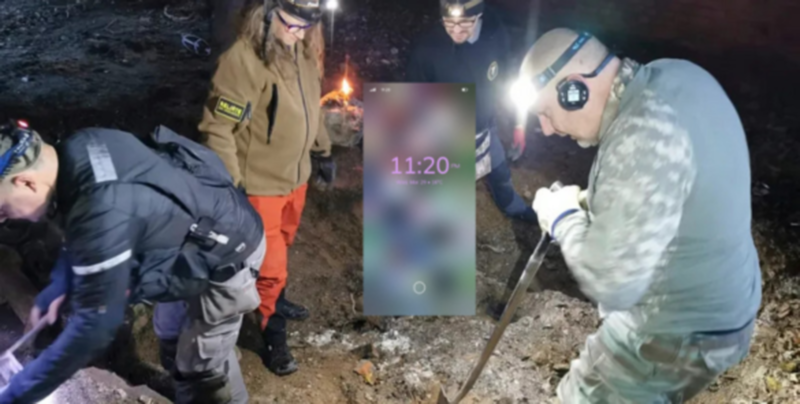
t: 11:20
